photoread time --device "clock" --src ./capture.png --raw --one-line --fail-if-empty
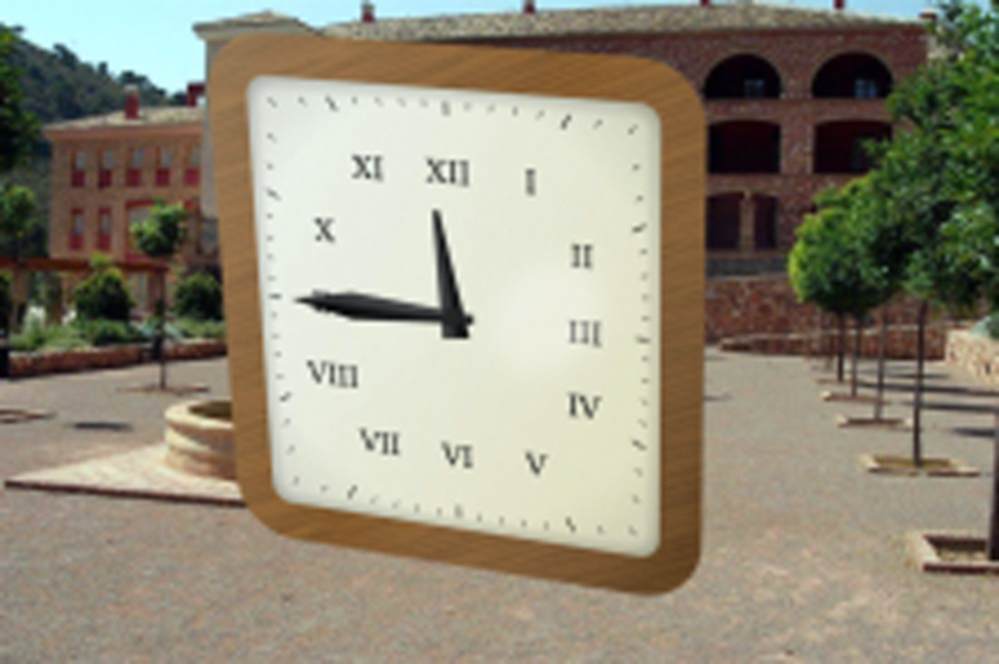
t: 11:45
